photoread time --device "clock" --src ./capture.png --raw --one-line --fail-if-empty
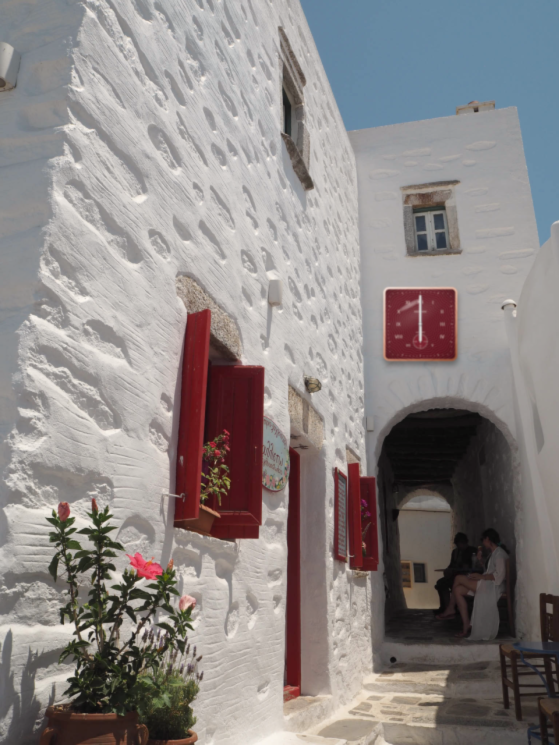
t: 6:00
